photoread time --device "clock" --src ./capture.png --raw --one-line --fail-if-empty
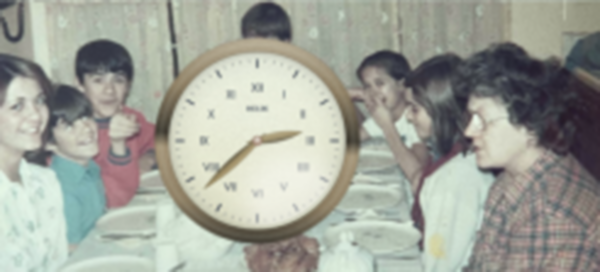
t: 2:38
